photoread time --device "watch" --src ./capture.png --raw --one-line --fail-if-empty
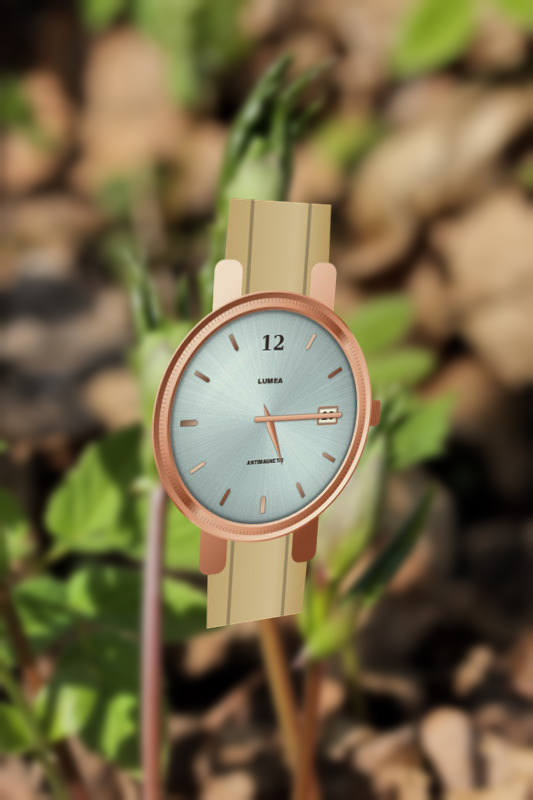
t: 5:15
